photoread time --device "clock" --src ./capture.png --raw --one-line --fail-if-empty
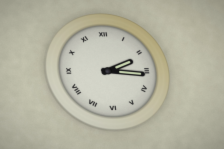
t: 2:16
